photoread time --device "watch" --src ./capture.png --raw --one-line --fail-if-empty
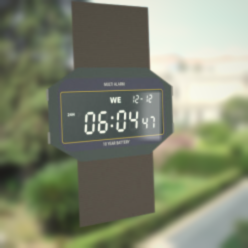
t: 6:04:47
